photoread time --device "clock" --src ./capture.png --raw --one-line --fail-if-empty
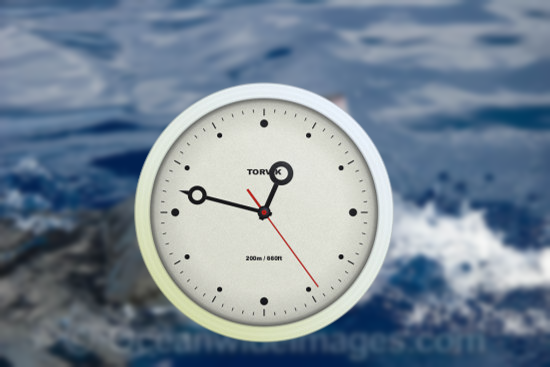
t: 12:47:24
